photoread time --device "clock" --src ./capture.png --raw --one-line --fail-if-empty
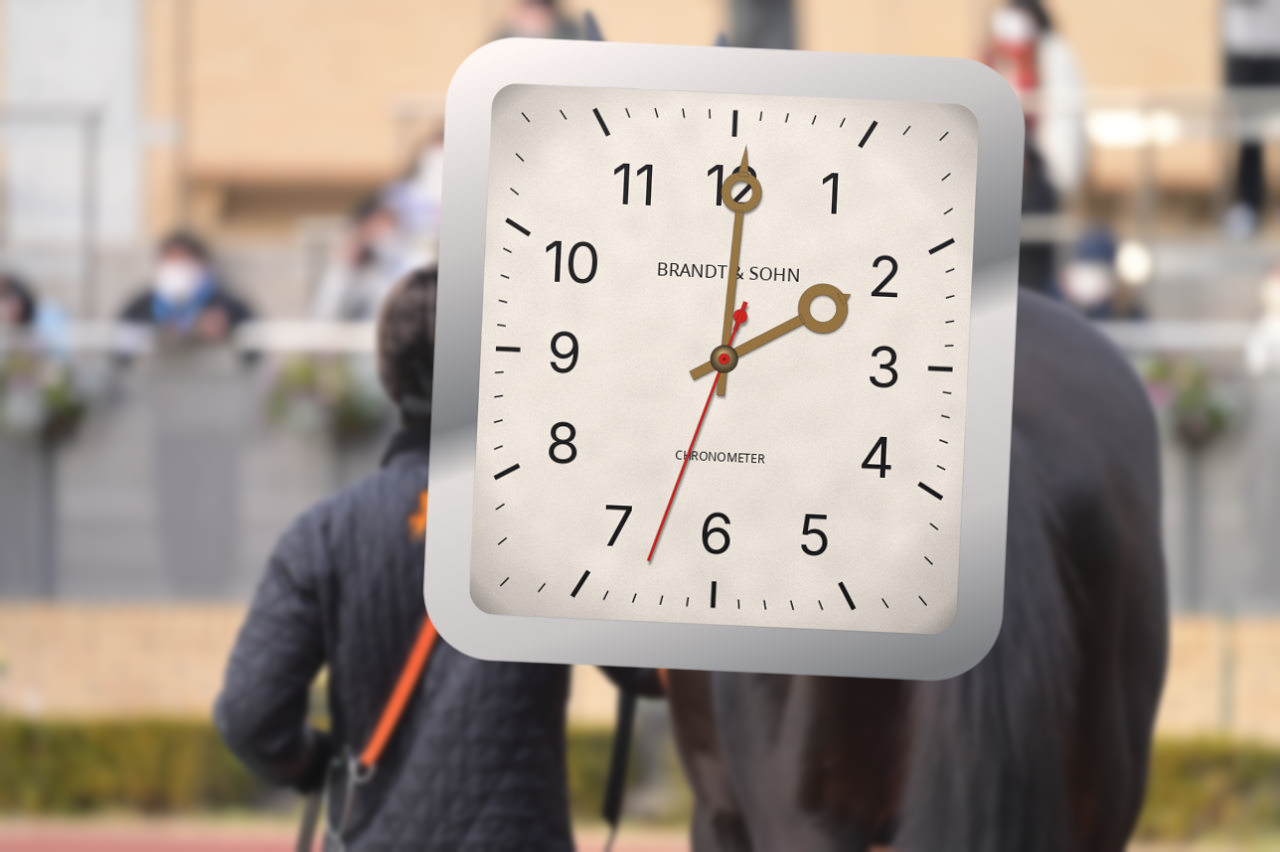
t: 2:00:33
